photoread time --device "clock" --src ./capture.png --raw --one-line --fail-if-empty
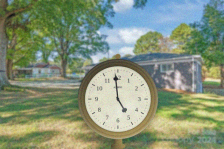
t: 4:59
